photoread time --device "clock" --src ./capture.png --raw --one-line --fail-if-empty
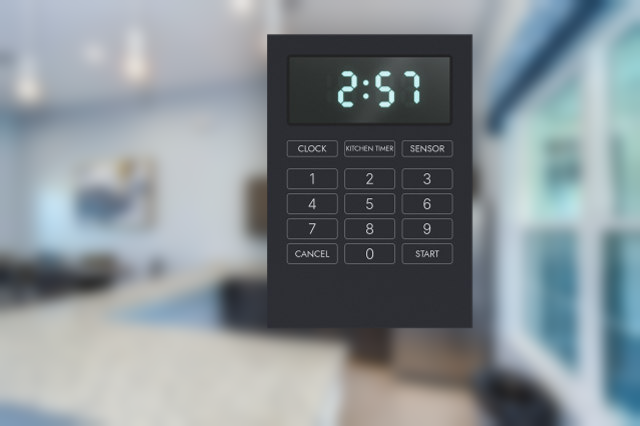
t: 2:57
